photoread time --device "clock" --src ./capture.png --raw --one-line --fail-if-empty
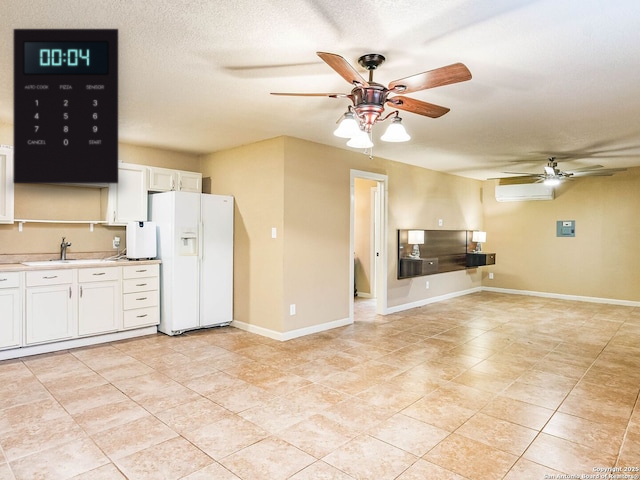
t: 0:04
